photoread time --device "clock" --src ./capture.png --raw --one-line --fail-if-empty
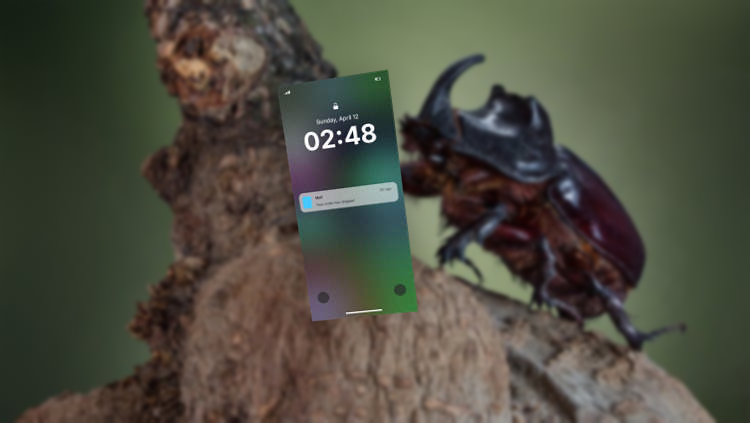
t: 2:48
